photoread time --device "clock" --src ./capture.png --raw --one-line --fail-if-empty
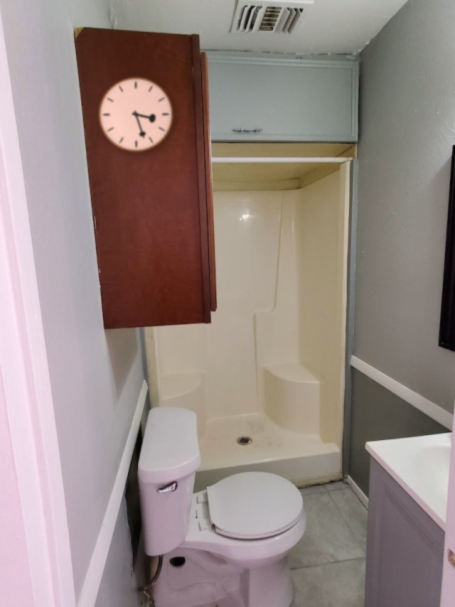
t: 3:27
